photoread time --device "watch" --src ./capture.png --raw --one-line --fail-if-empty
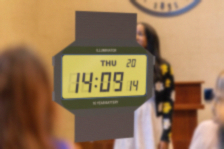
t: 14:09:14
